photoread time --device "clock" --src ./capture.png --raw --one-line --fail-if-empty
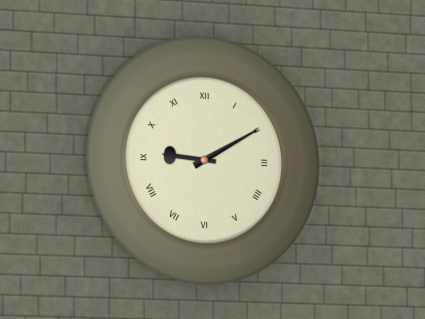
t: 9:10
